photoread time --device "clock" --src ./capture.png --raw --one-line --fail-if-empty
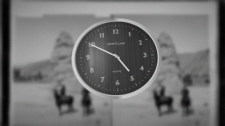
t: 4:50
